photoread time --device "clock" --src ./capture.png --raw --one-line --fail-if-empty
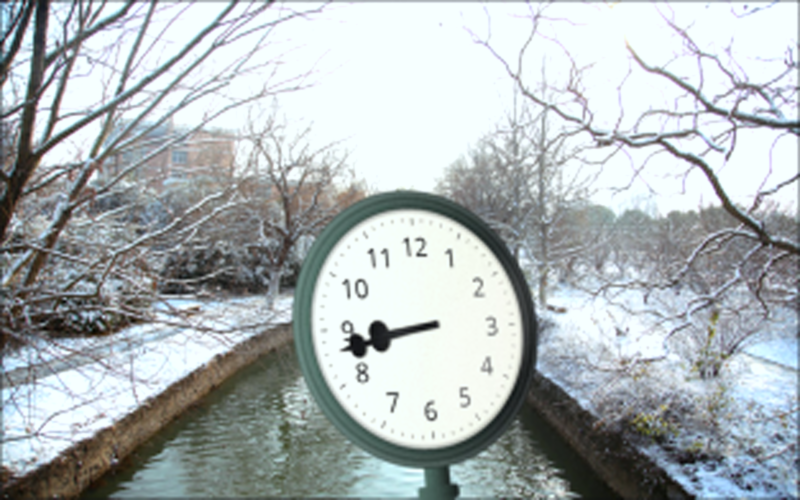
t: 8:43
